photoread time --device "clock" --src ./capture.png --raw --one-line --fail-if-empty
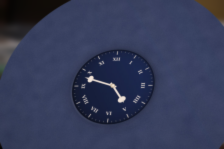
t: 4:48
